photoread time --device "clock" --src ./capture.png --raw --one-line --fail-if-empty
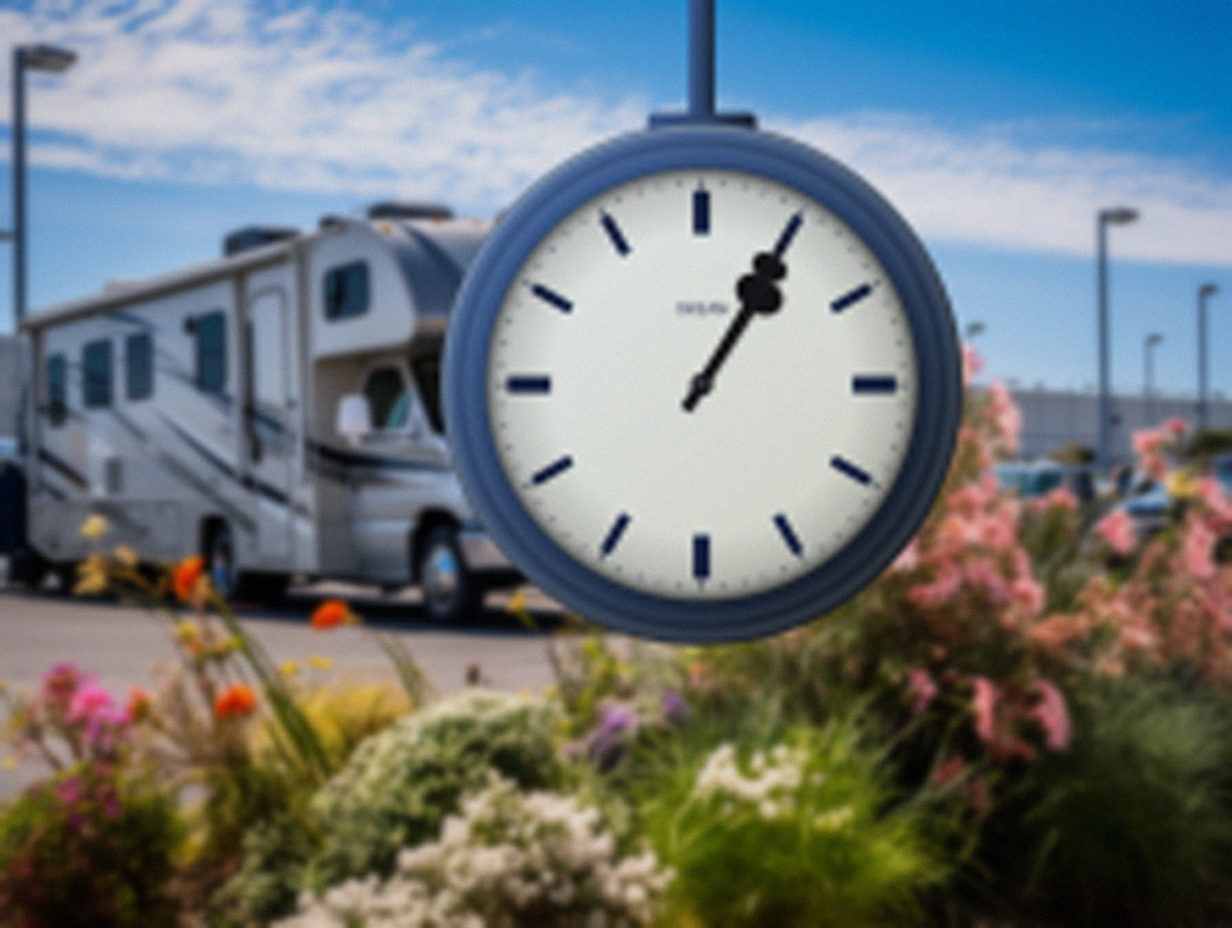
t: 1:05
